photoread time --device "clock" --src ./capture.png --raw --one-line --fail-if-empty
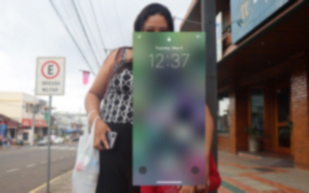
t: 12:37
